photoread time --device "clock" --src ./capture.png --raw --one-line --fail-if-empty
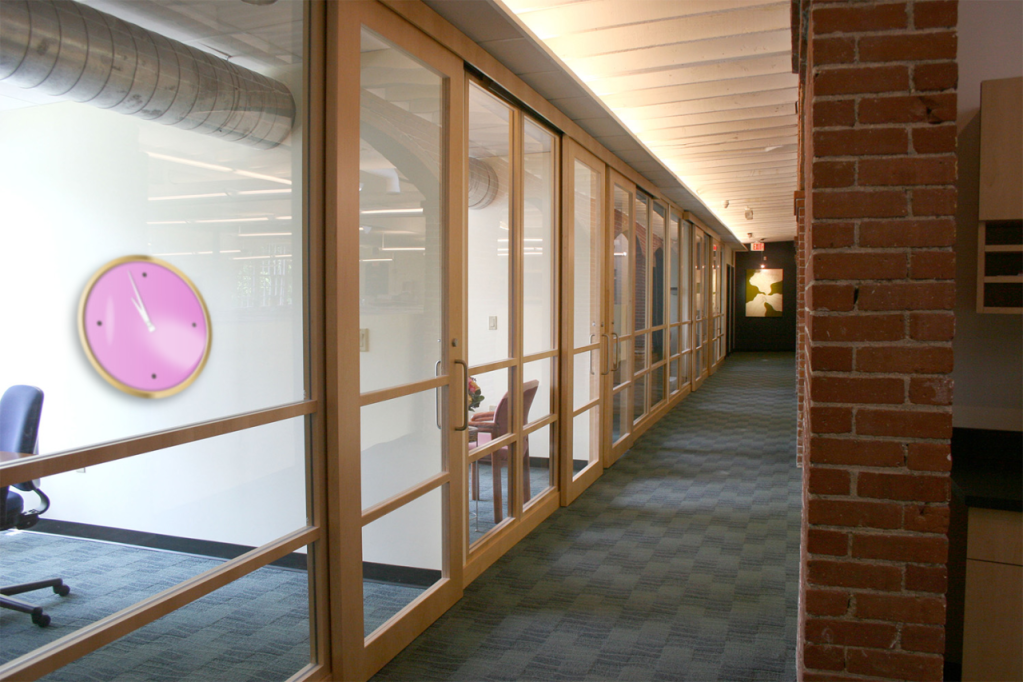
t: 10:57
